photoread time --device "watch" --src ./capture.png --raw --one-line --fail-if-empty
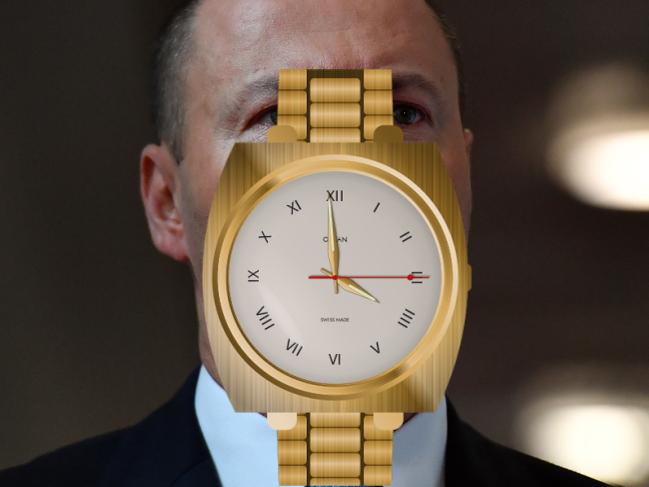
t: 3:59:15
